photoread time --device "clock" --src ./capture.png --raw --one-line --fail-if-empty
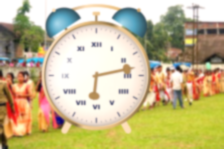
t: 6:13
